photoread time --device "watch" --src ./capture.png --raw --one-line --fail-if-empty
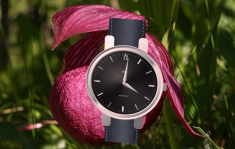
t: 4:01
